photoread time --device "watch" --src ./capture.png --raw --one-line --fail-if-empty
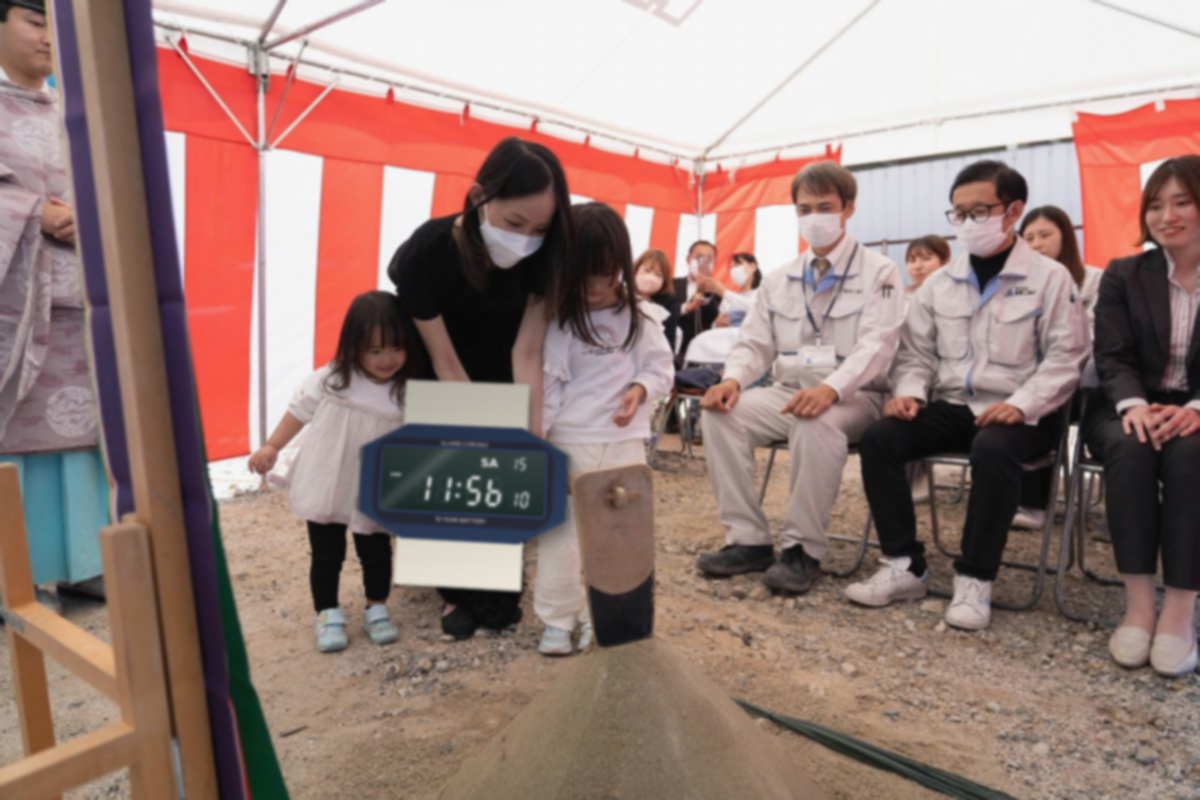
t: 11:56
